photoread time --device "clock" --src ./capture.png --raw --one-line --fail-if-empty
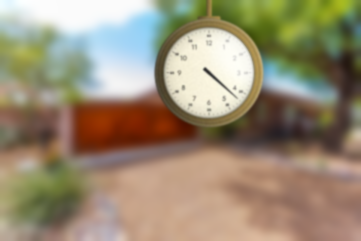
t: 4:22
